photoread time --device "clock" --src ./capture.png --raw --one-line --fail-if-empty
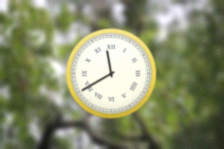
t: 11:40
